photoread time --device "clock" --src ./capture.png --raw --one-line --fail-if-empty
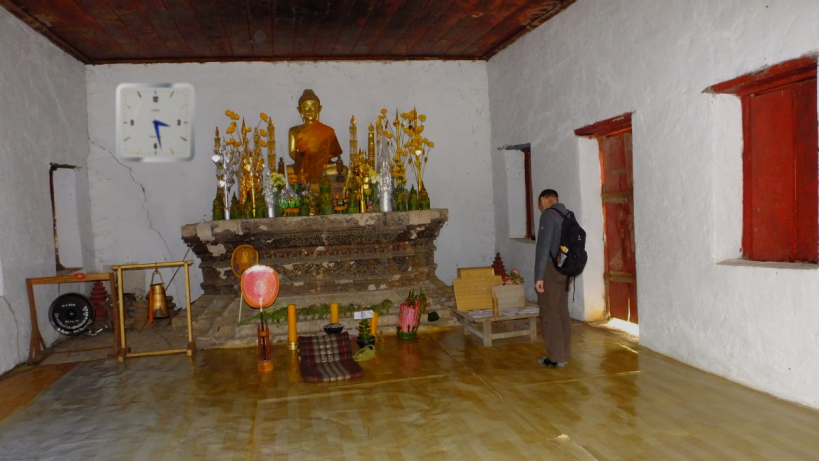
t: 3:28
